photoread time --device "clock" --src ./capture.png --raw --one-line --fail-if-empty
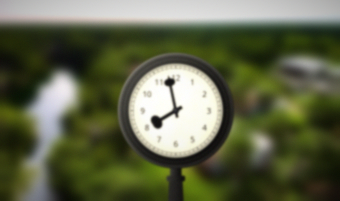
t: 7:58
